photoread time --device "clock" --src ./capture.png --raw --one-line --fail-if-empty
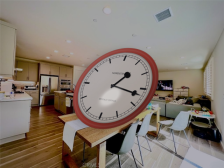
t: 1:17
